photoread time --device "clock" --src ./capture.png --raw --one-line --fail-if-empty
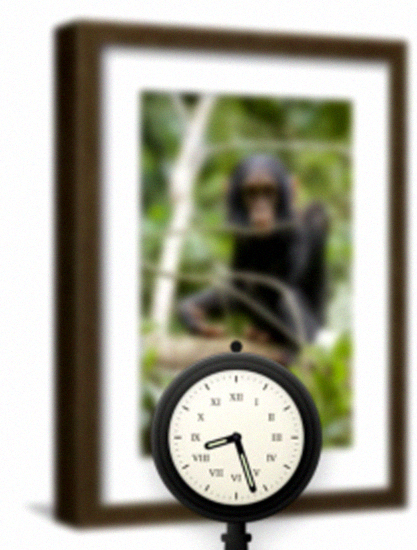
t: 8:27
